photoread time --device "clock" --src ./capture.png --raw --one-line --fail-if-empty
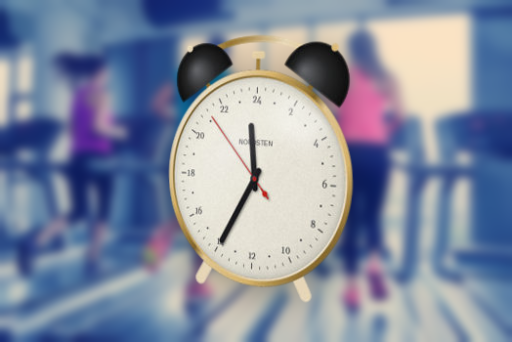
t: 23:34:53
